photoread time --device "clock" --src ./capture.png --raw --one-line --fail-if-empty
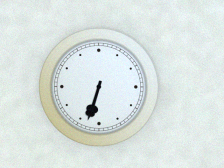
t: 6:33
